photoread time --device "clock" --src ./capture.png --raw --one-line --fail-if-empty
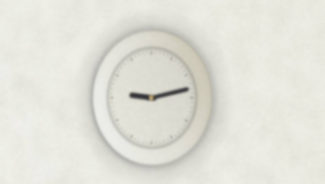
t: 9:13
